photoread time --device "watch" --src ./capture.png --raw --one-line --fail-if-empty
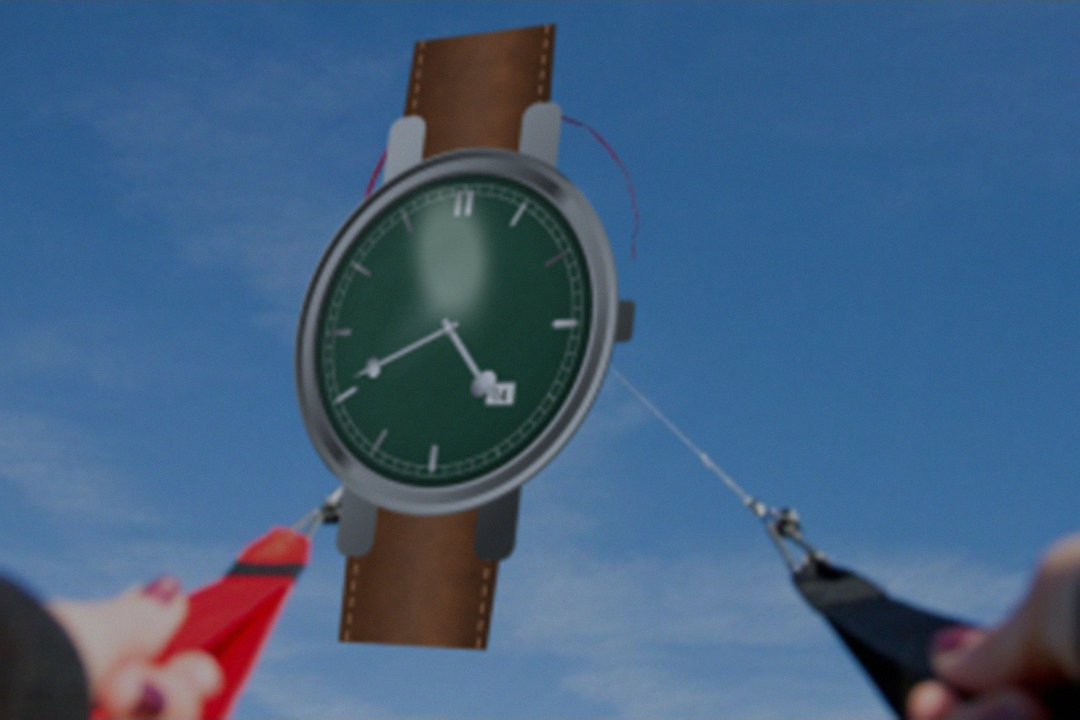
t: 4:41
